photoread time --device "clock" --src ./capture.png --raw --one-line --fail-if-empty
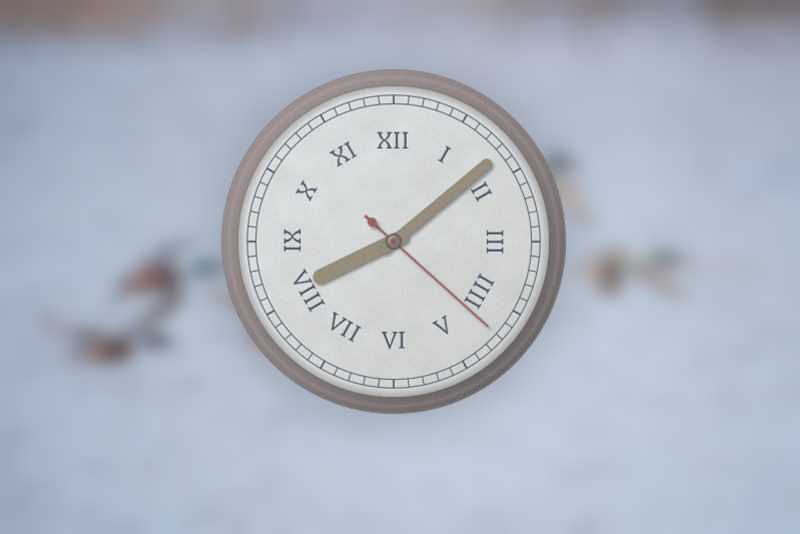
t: 8:08:22
